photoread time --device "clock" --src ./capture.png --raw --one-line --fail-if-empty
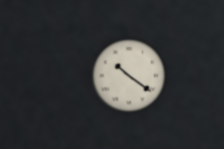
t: 10:21
